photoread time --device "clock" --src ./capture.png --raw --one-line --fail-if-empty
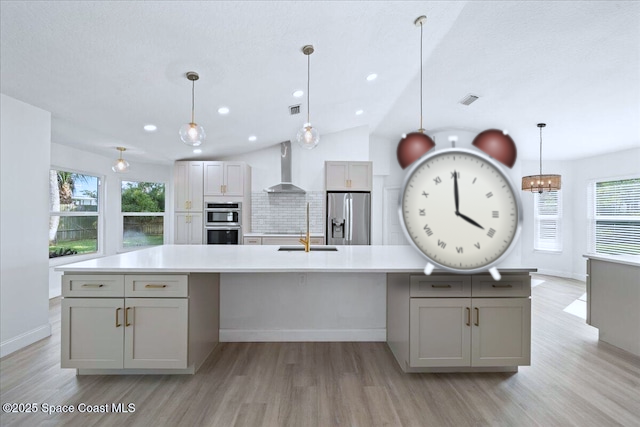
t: 4:00
